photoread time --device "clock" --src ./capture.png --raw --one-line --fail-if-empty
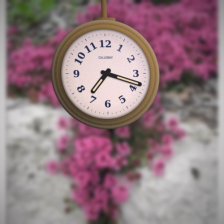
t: 7:18
